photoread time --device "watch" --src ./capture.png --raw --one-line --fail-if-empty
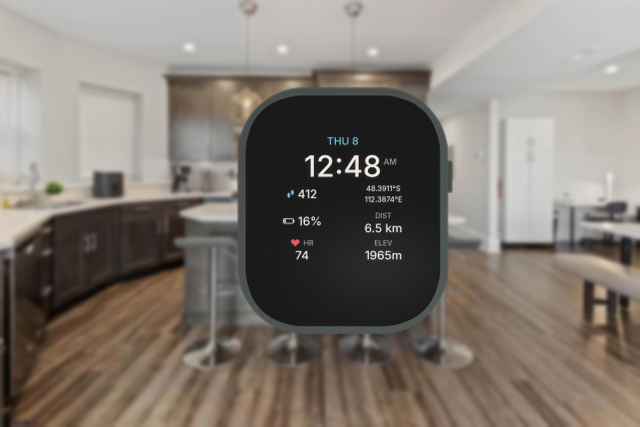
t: 12:48
